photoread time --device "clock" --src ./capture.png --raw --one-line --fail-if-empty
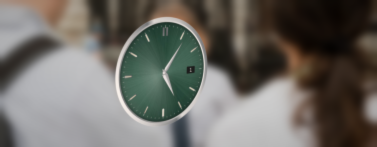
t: 5:06
